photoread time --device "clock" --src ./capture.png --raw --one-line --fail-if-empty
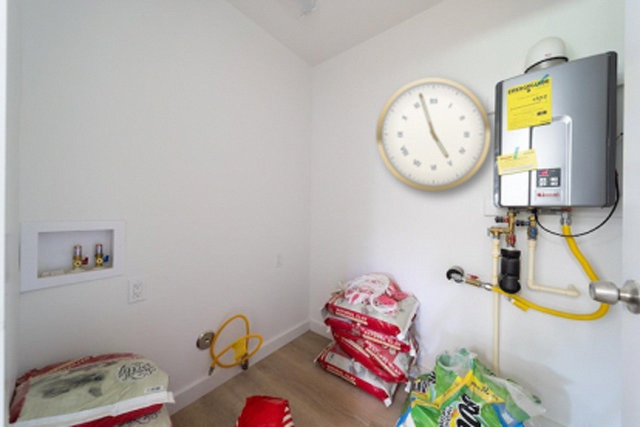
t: 4:57
